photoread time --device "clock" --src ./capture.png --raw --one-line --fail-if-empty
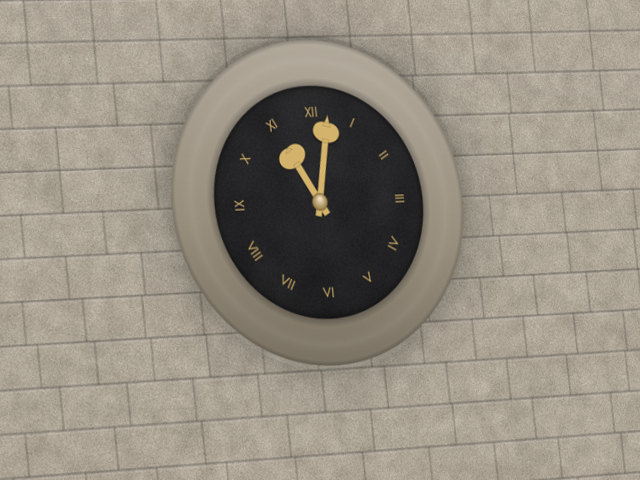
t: 11:02
